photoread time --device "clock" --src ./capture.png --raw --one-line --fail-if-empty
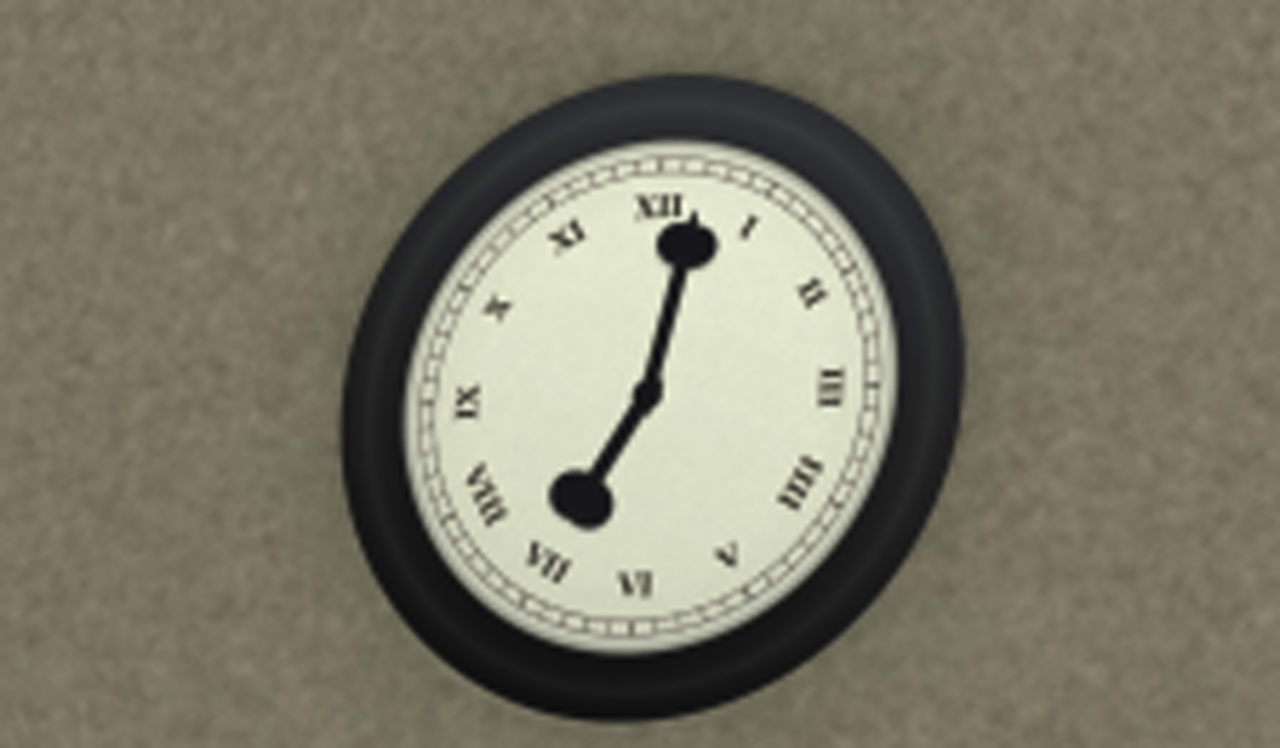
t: 7:02
